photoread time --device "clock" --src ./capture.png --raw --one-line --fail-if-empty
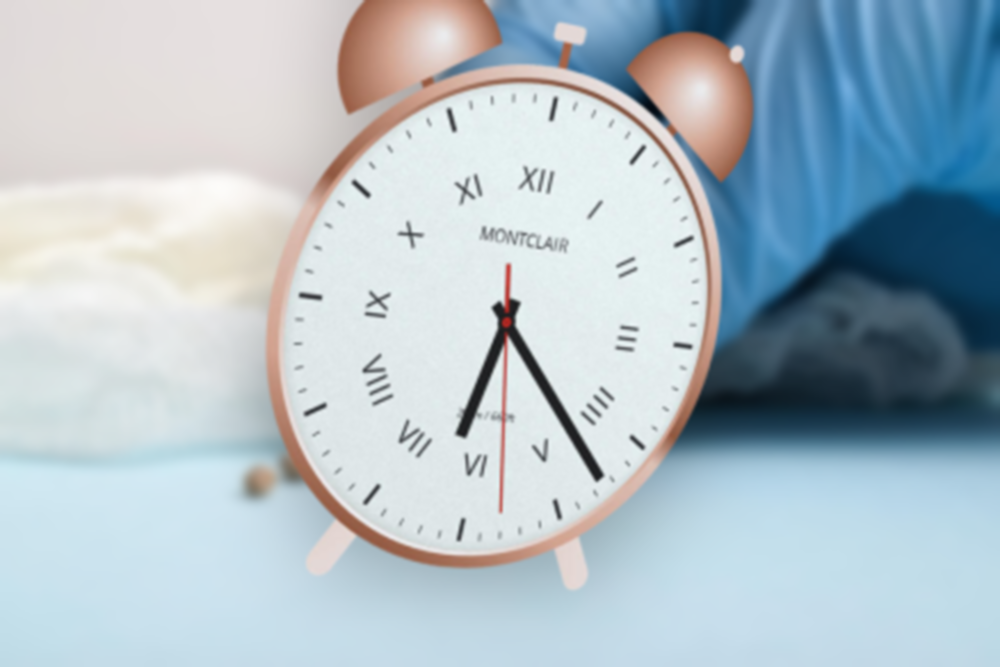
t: 6:22:28
